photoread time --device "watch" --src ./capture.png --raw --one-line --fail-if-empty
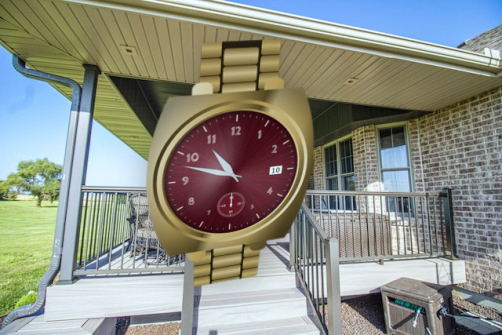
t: 10:48
